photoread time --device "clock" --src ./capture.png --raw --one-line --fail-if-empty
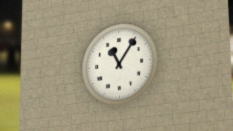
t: 11:06
